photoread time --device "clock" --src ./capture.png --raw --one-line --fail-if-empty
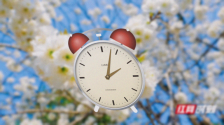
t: 2:03
